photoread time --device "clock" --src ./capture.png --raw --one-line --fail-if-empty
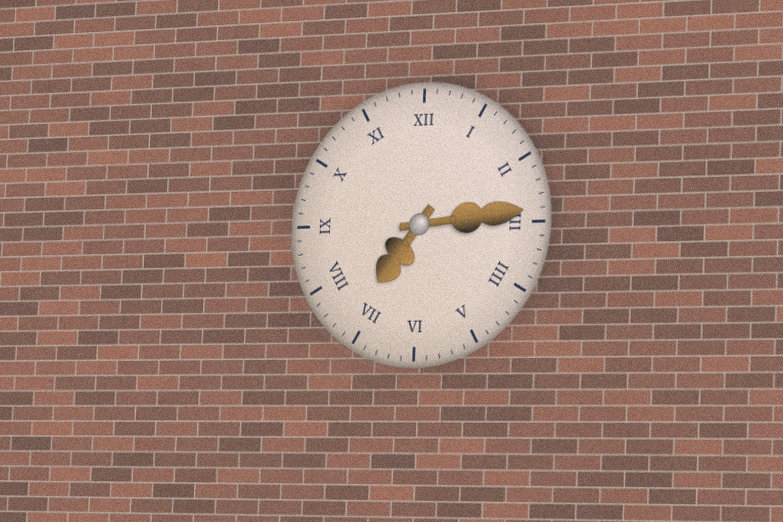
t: 7:14
